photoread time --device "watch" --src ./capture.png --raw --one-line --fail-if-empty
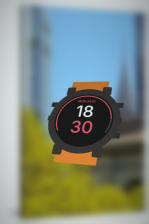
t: 18:30
